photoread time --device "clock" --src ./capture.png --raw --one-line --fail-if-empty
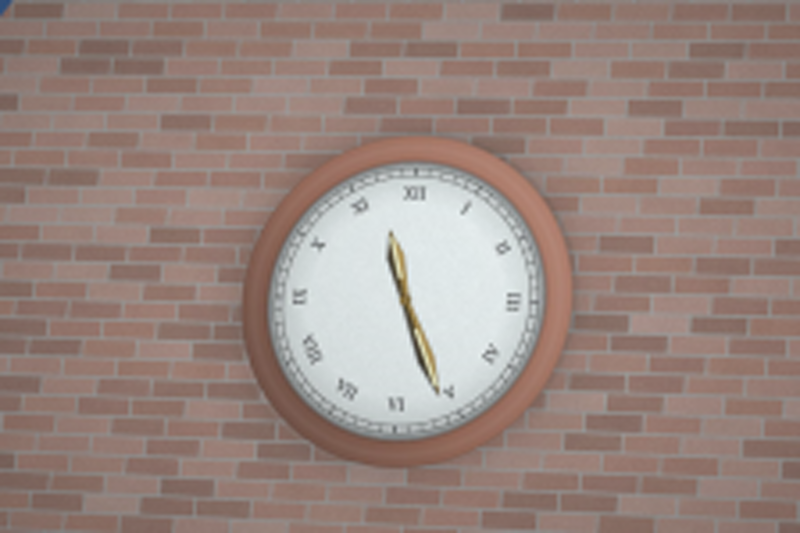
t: 11:26
